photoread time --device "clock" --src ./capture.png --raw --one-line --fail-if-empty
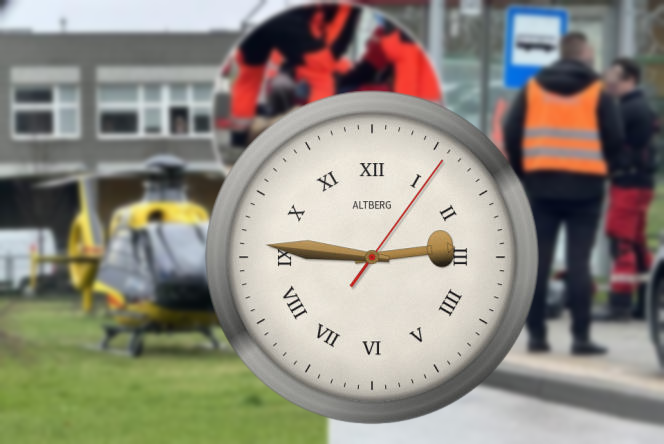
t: 2:46:06
